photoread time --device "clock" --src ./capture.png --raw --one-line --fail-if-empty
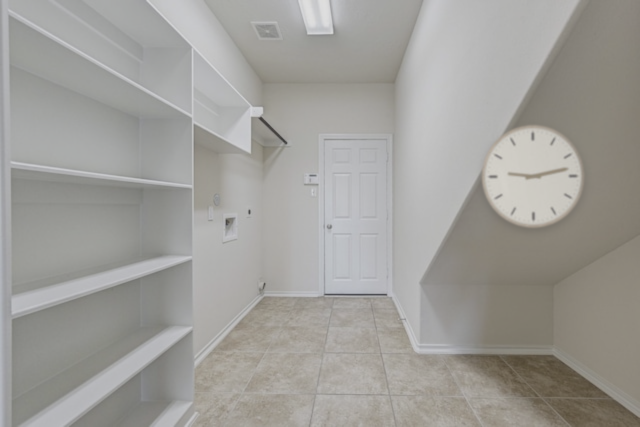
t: 9:13
